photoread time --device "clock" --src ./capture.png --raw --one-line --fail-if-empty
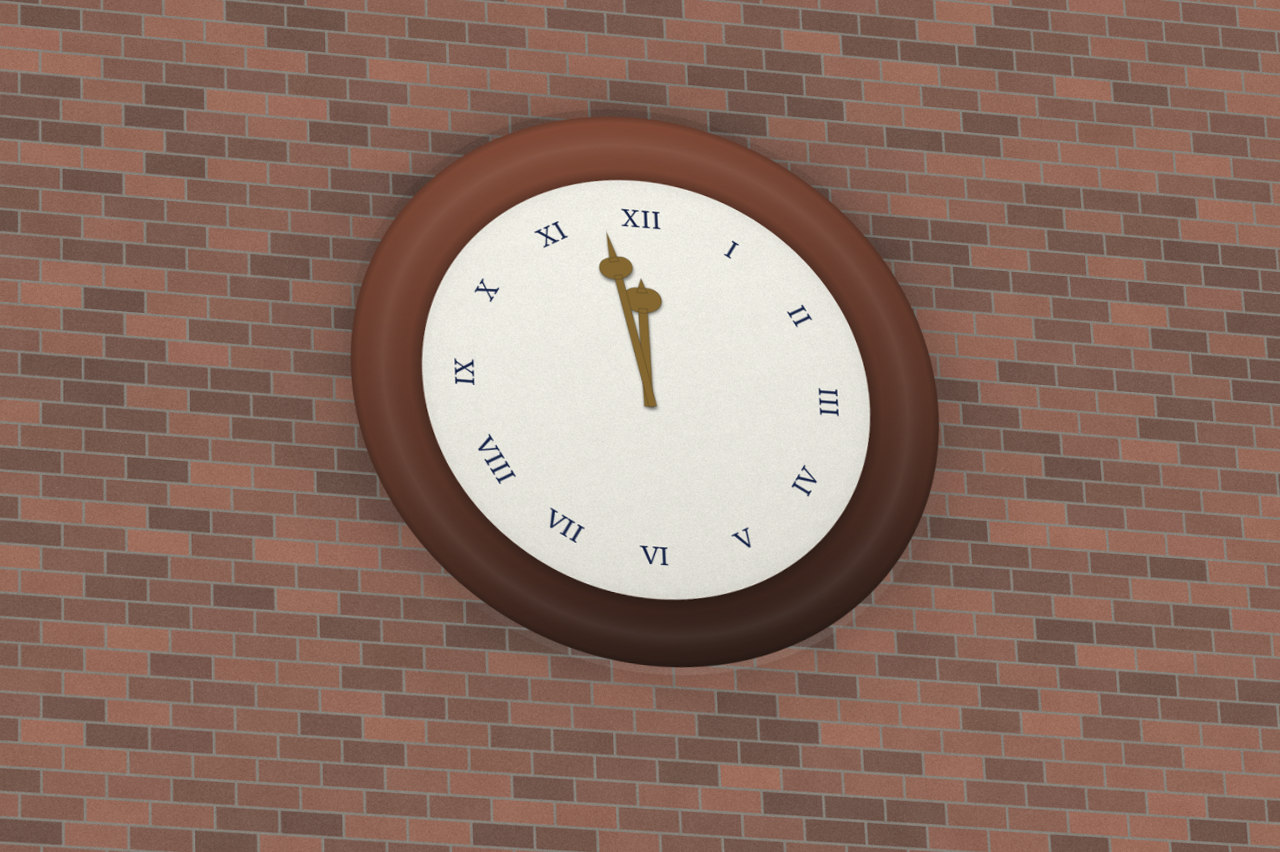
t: 11:58
